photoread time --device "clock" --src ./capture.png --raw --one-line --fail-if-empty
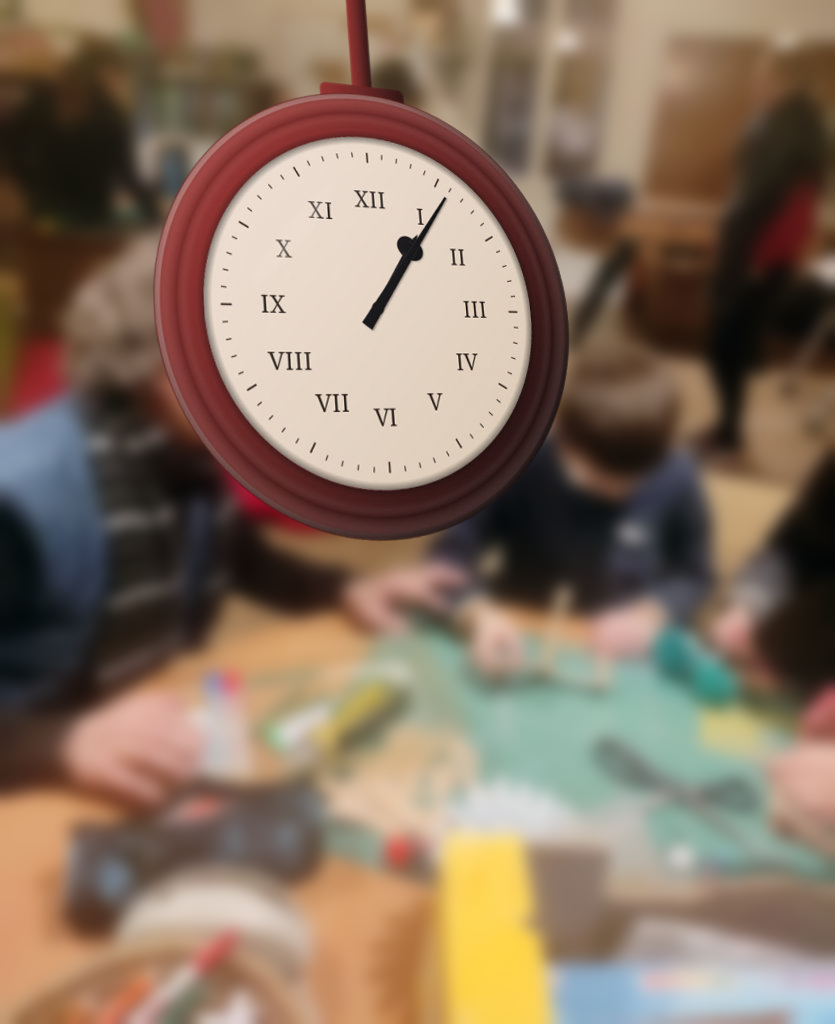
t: 1:06
